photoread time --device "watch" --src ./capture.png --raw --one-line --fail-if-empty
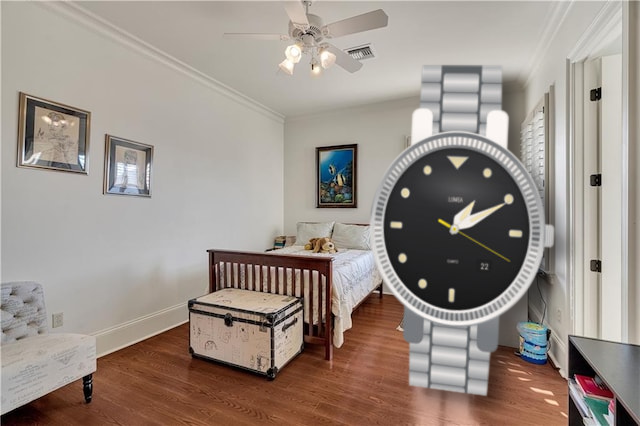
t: 1:10:19
